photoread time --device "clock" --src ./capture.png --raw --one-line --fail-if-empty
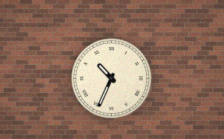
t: 10:34
